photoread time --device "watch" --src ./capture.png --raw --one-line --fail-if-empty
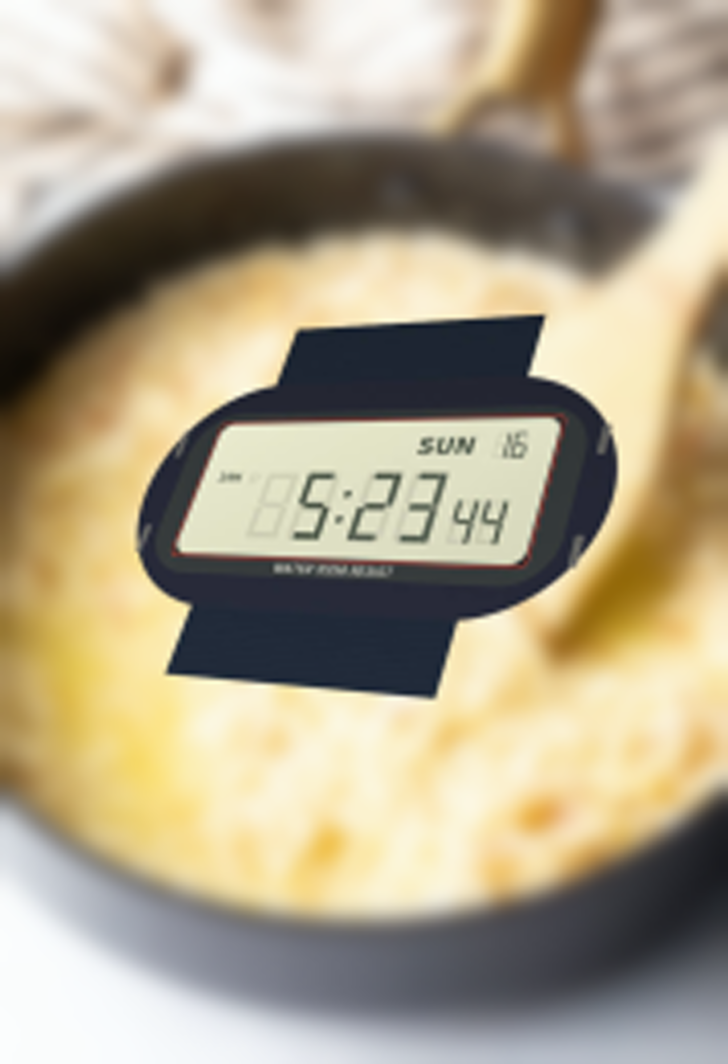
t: 5:23:44
